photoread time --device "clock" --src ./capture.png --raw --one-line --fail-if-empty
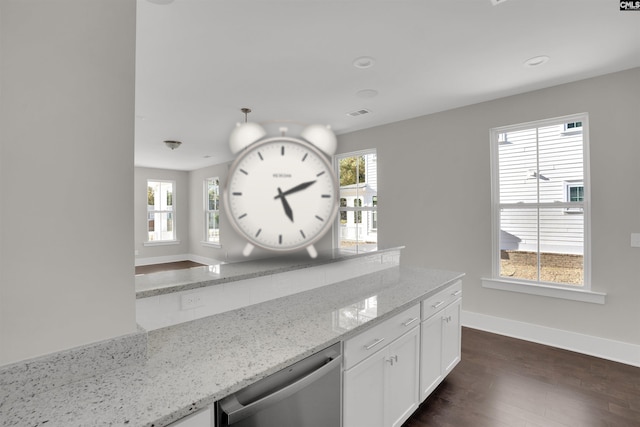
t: 5:11
